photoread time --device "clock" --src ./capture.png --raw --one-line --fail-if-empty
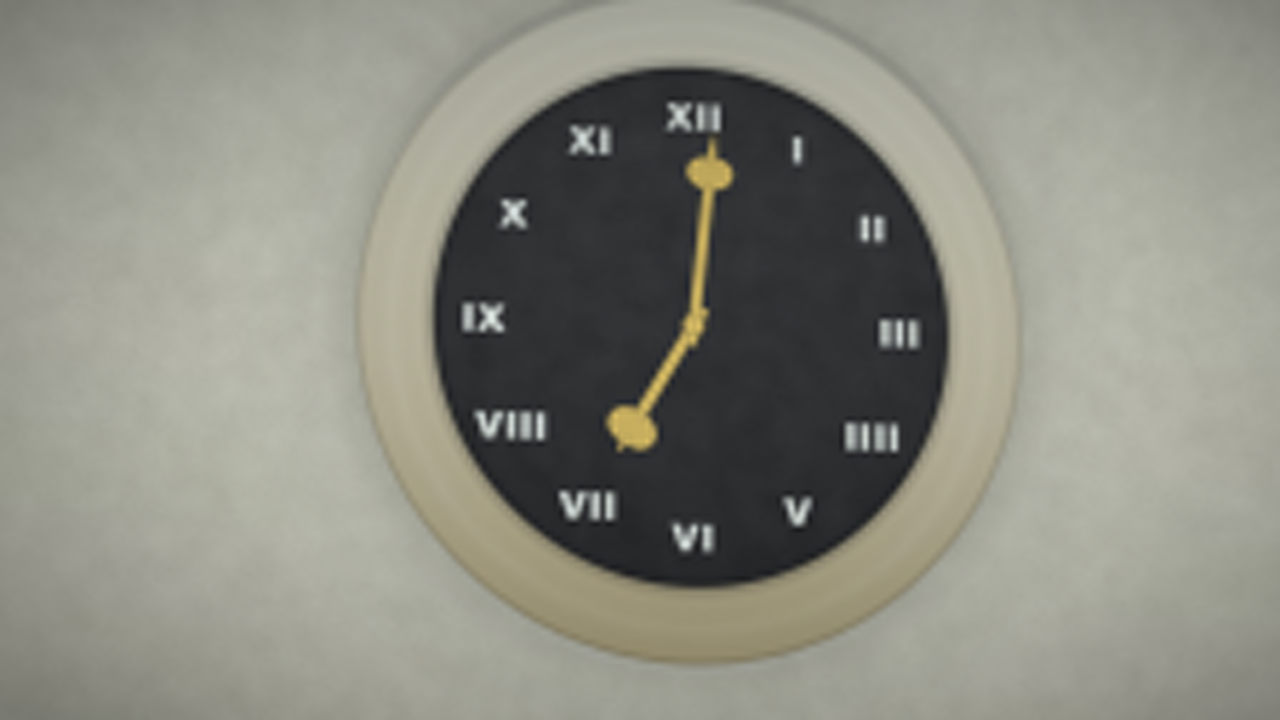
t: 7:01
